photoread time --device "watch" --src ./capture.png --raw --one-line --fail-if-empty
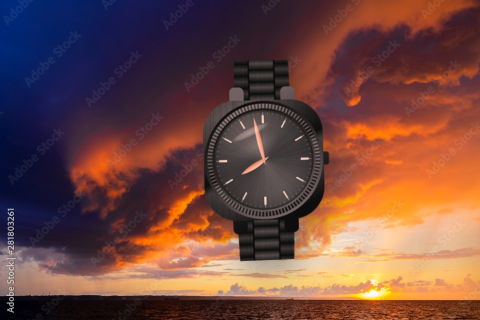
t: 7:58
